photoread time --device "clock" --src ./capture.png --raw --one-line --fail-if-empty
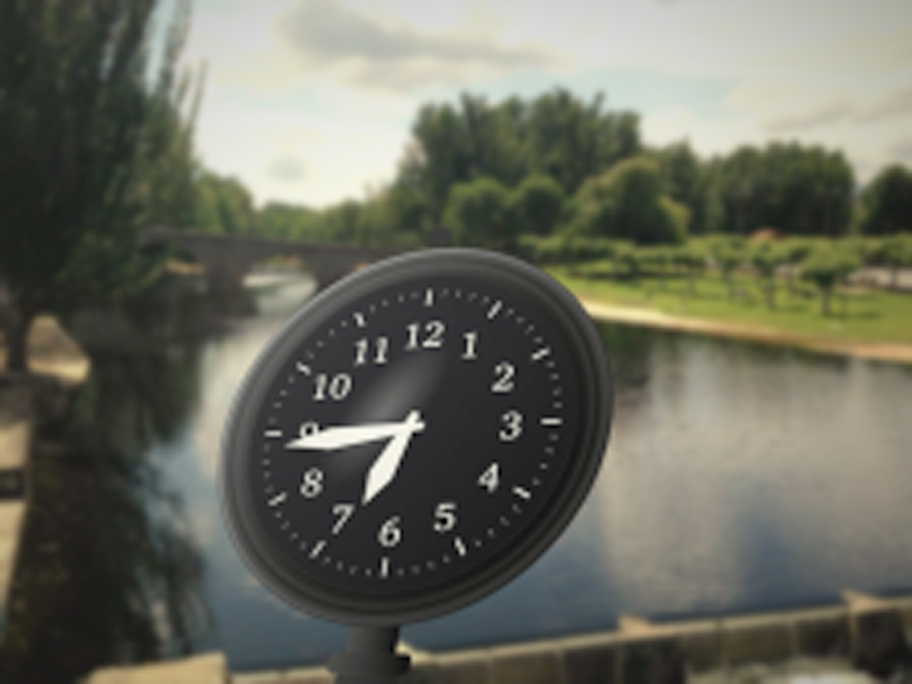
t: 6:44
